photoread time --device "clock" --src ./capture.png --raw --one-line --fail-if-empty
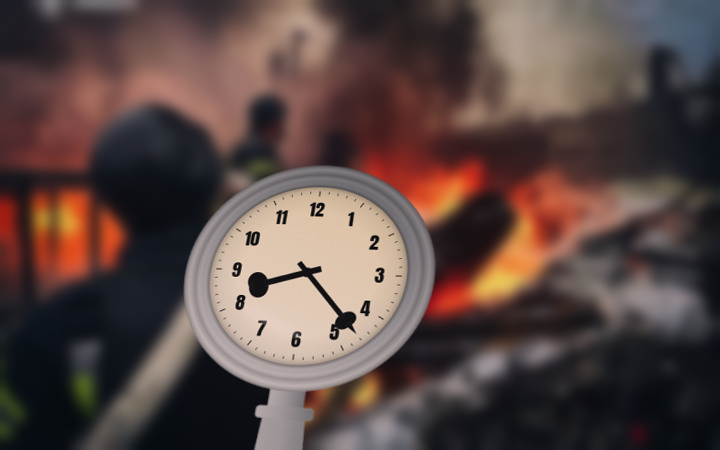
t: 8:23
